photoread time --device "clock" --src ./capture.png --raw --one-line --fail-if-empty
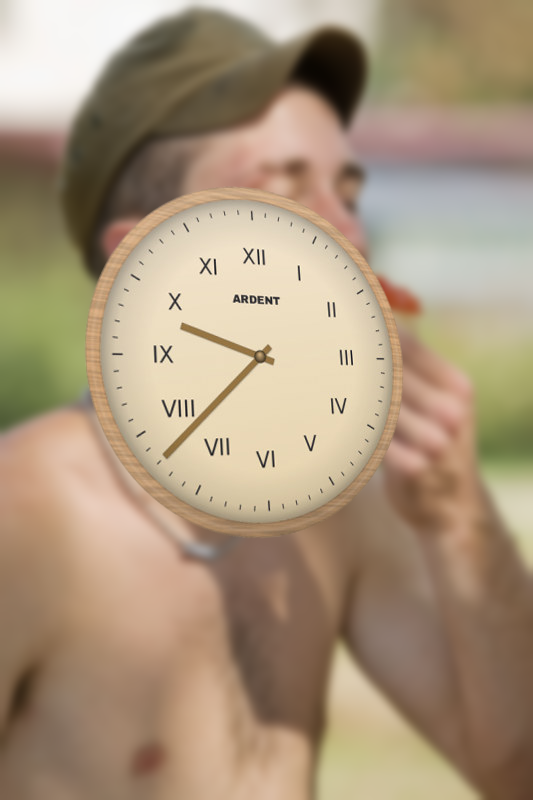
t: 9:38
